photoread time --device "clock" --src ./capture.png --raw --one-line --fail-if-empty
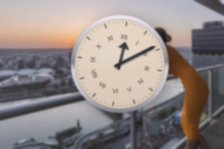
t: 12:09
